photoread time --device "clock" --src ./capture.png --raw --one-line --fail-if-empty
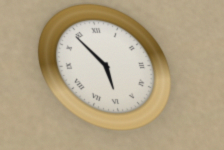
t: 5:54
